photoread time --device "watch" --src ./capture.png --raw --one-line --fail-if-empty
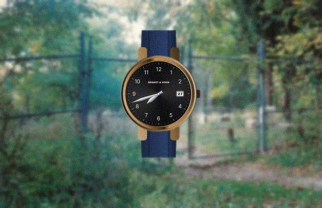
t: 7:42
